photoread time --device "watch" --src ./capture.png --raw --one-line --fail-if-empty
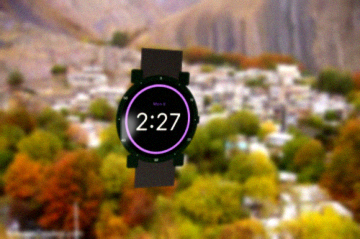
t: 2:27
